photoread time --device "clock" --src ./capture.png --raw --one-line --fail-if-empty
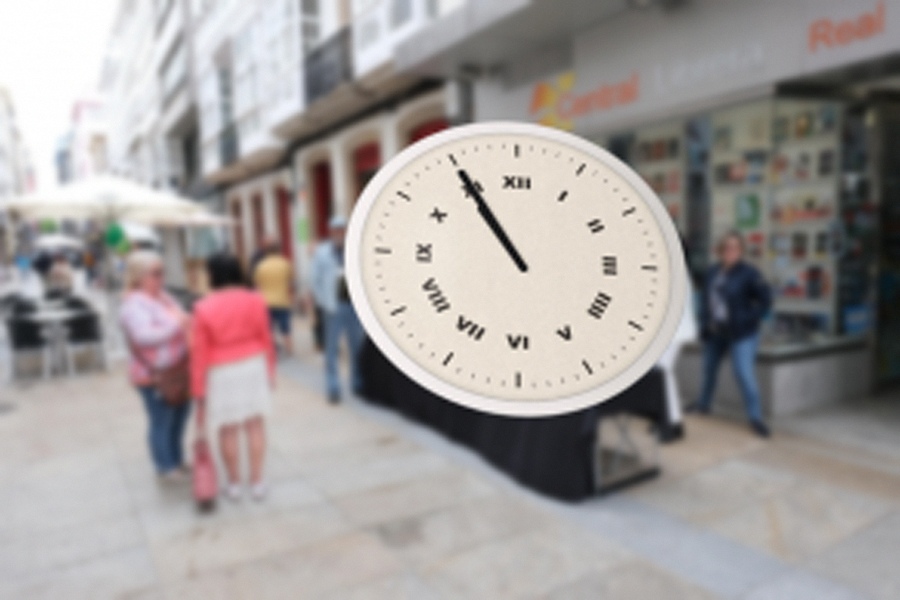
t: 10:55
